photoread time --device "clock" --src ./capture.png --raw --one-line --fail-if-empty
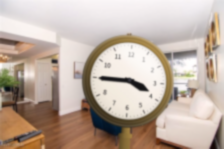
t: 3:45
